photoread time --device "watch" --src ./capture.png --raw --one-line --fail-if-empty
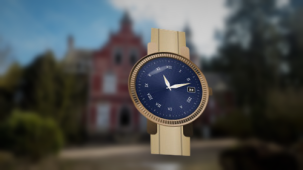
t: 11:12
